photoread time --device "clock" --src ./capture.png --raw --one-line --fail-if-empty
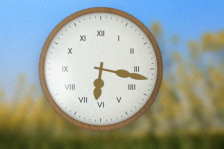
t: 6:17
